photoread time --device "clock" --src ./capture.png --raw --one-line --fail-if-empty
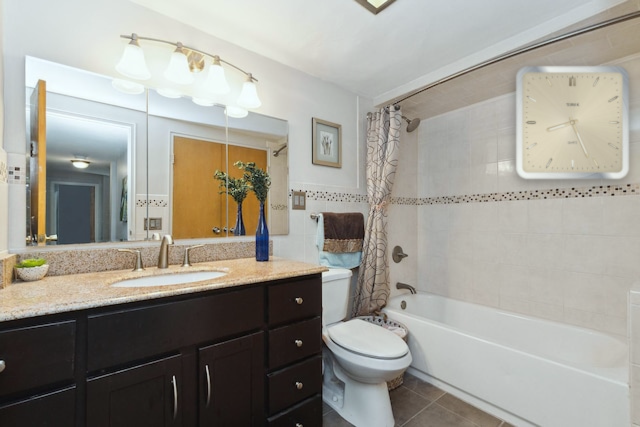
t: 8:26
